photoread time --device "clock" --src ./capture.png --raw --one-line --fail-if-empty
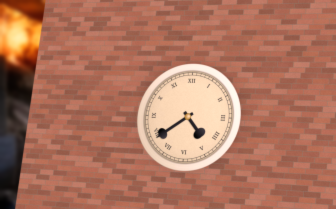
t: 4:39
